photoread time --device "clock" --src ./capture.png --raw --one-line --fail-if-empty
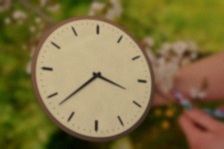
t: 3:38
